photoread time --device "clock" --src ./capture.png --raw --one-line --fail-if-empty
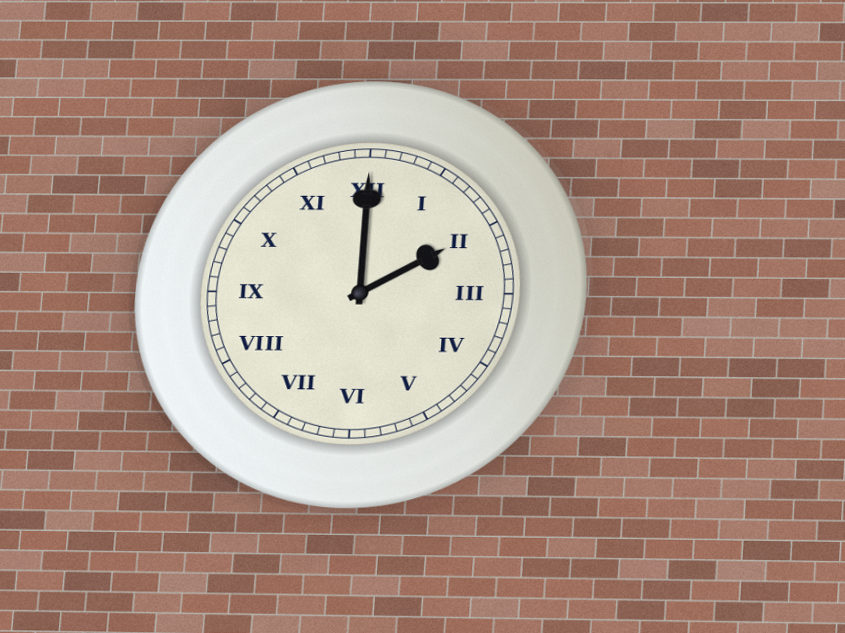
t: 2:00
